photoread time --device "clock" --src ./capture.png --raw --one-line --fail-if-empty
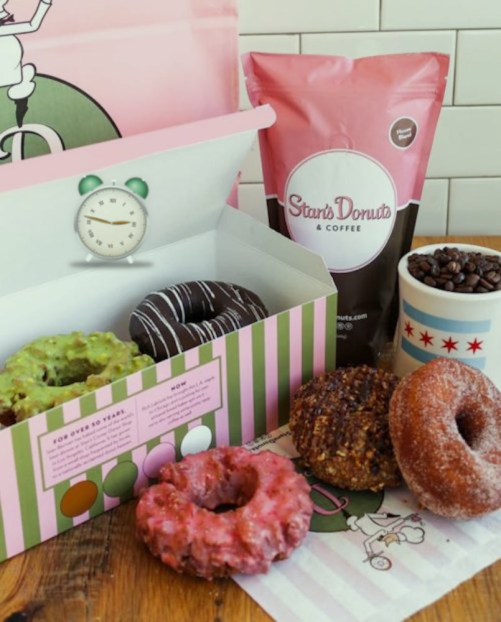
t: 2:47
